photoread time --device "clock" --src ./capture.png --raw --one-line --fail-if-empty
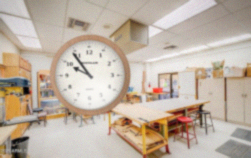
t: 9:54
